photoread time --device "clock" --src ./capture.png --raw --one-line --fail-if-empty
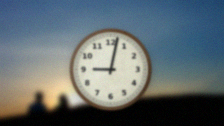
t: 9:02
